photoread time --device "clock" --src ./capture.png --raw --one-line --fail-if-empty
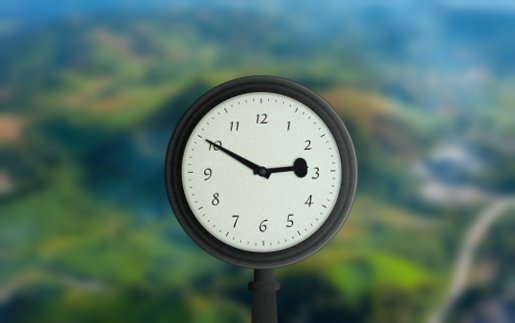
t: 2:50
